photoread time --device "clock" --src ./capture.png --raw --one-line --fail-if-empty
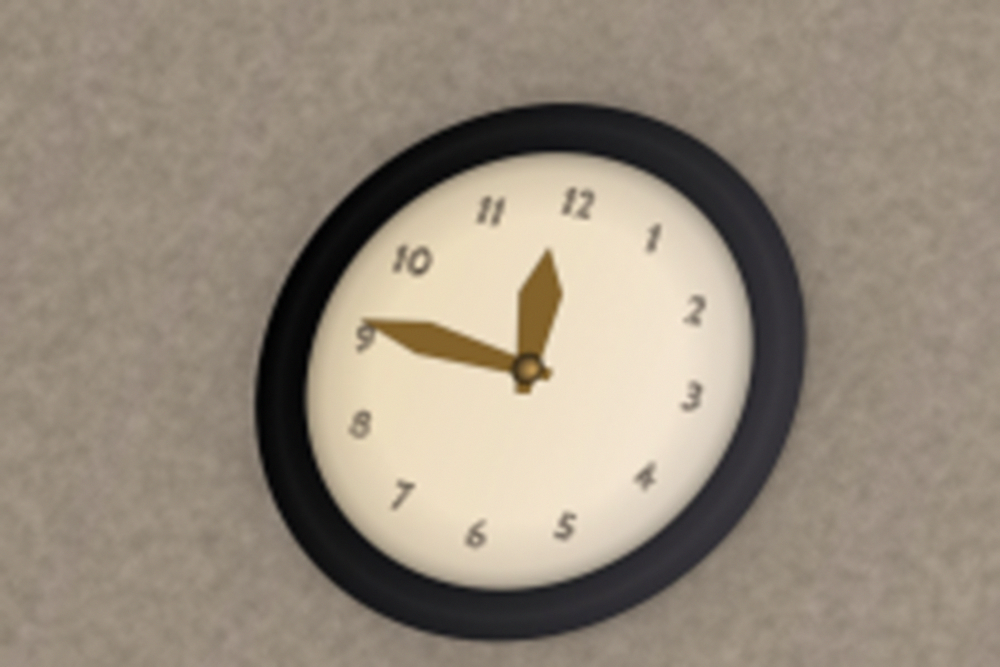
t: 11:46
